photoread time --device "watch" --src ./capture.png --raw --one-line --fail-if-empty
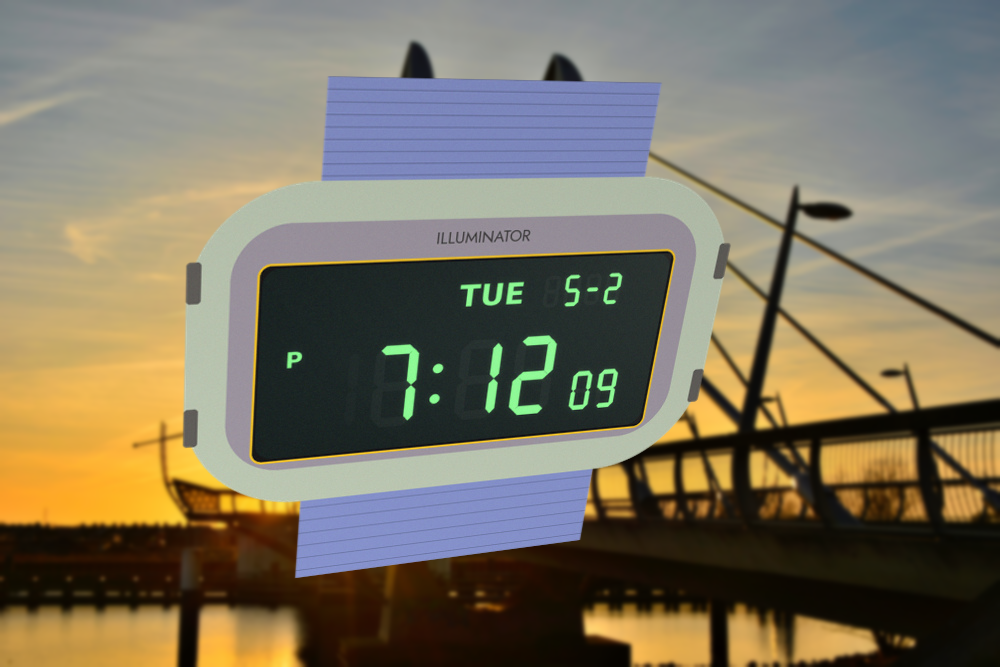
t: 7:12:09
